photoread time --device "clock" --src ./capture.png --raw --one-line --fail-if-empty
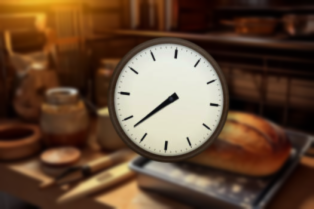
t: 7:38
